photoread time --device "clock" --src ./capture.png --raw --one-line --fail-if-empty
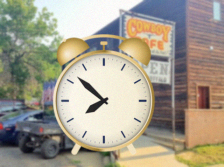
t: 7:52
